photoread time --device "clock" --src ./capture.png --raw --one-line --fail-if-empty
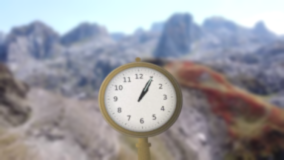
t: 1:05
